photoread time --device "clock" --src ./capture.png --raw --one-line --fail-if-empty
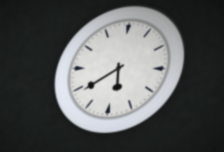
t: 5:39
